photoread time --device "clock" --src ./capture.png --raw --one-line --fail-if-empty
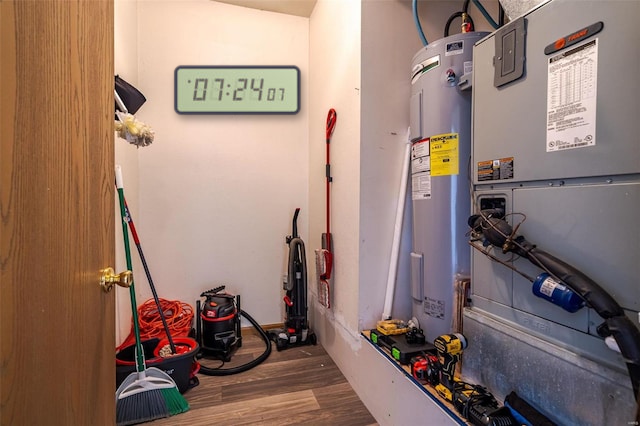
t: 7:24:07
